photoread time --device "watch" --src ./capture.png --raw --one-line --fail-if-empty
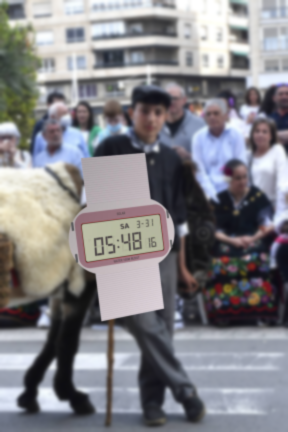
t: 5:48:16
